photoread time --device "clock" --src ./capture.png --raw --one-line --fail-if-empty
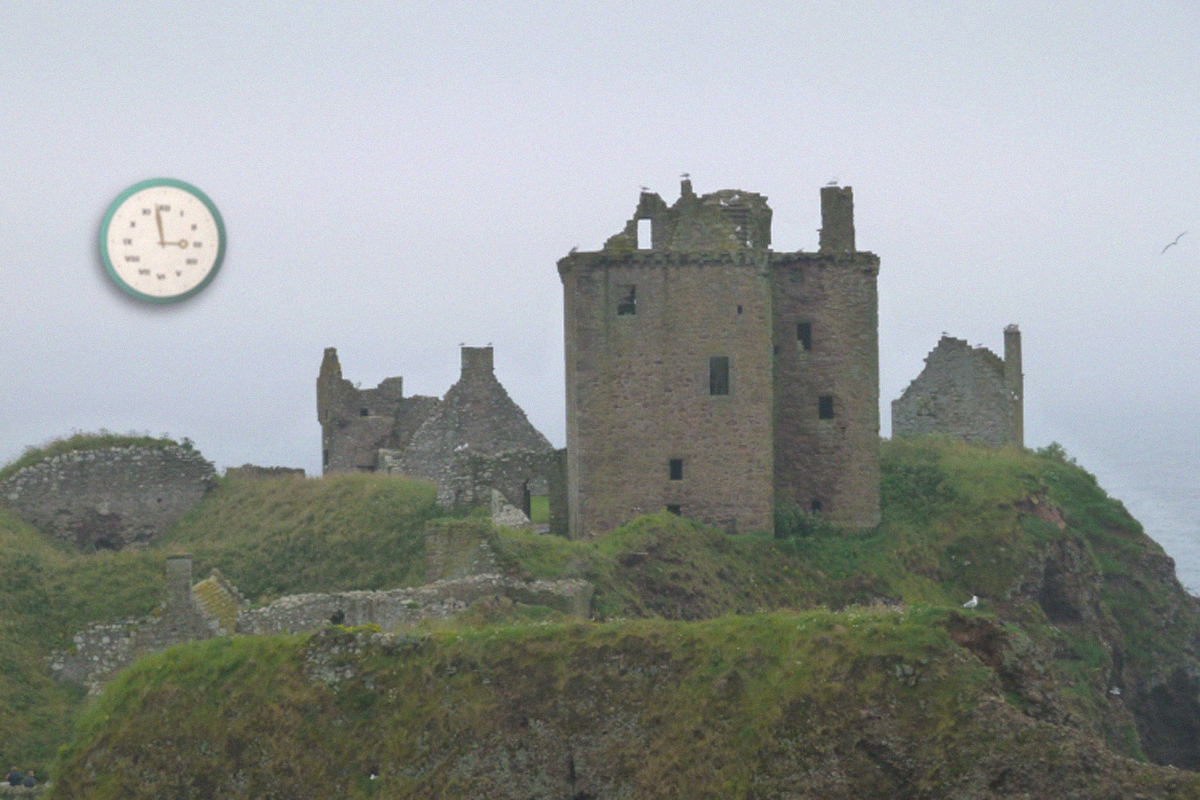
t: 2:58
